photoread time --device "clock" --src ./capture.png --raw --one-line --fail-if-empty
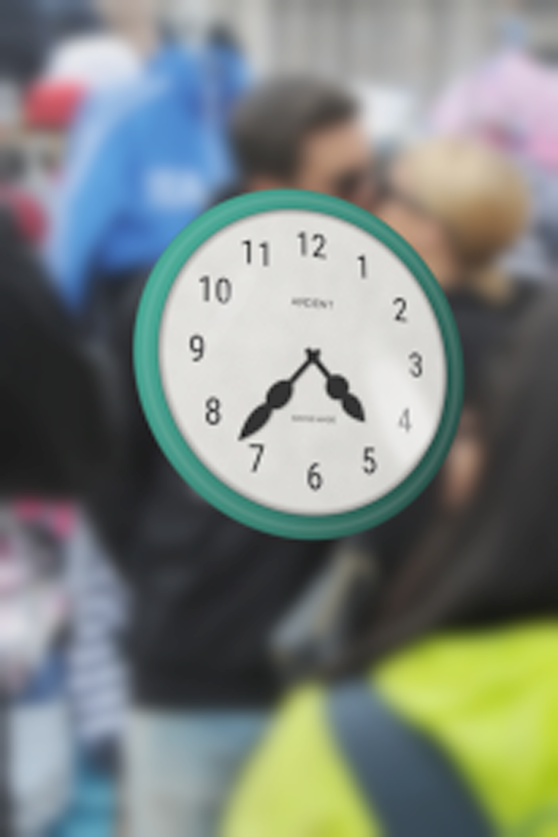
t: 4:37
